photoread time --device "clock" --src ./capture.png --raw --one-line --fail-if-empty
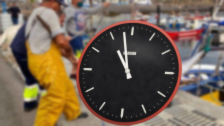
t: 10:58
